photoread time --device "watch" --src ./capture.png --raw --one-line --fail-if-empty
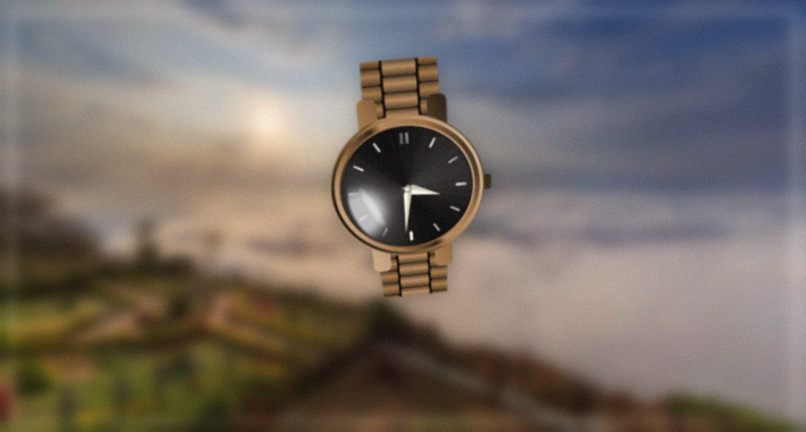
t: 3:31
